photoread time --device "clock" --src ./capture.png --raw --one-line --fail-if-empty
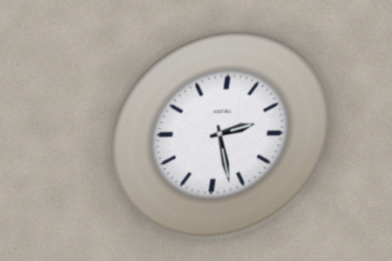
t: 2:27
